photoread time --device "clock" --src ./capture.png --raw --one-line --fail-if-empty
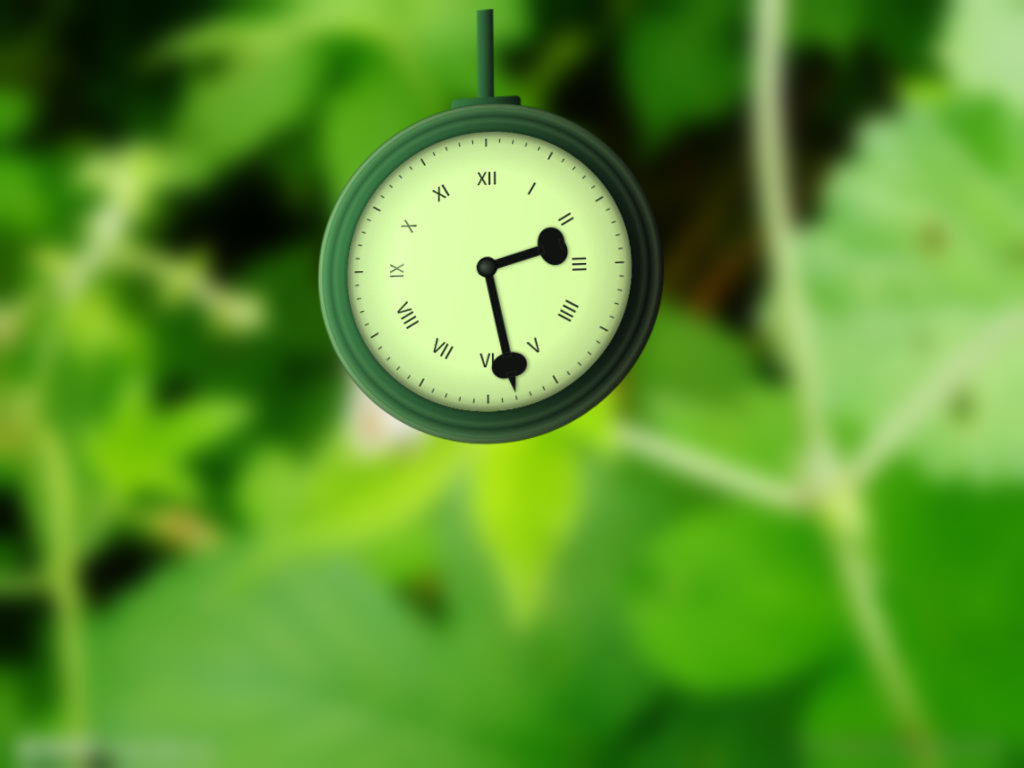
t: 2:28
